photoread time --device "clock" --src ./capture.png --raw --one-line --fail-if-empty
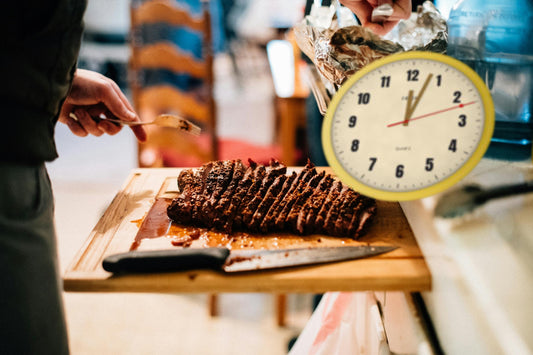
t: 12:03:12
